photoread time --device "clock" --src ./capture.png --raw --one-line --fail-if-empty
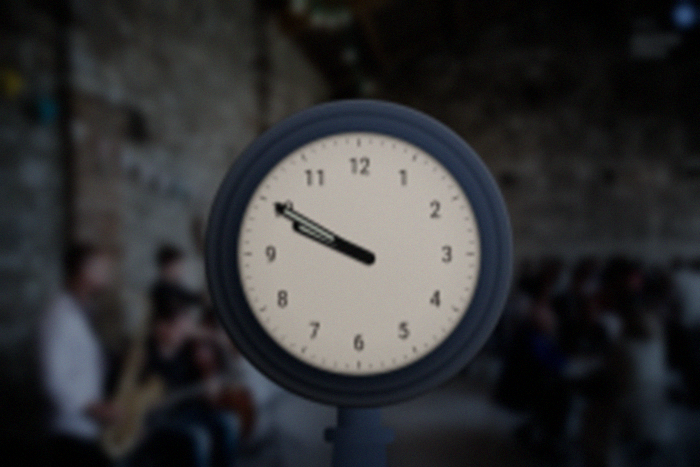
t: 9:50
